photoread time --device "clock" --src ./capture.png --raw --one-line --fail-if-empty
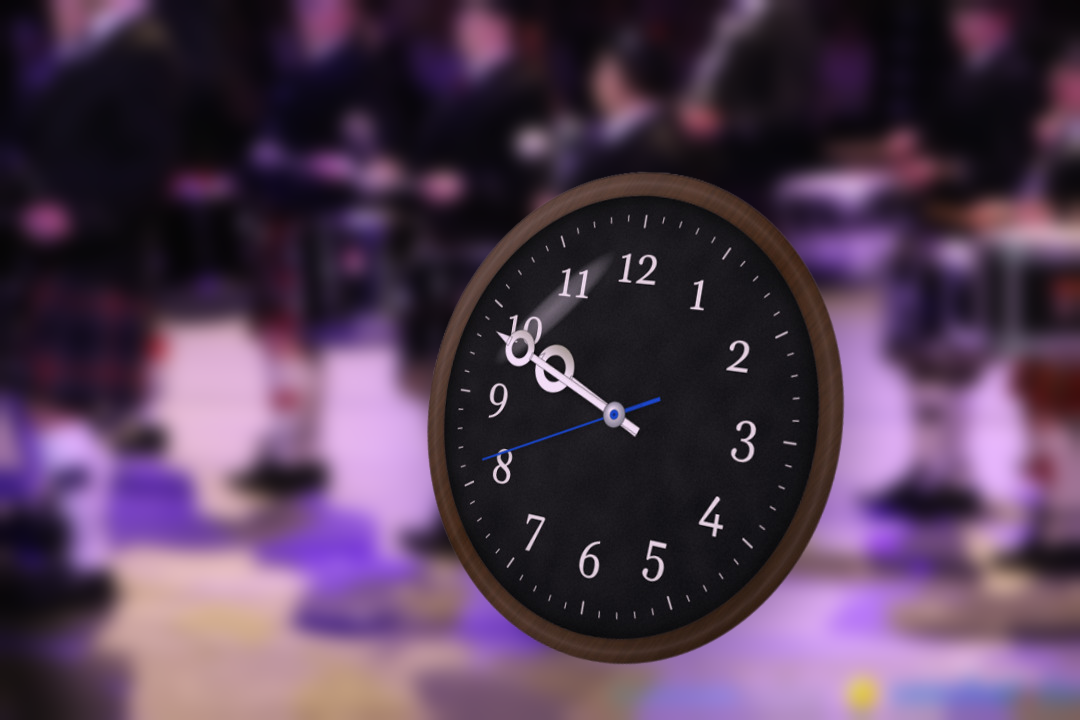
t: 9:48:41
